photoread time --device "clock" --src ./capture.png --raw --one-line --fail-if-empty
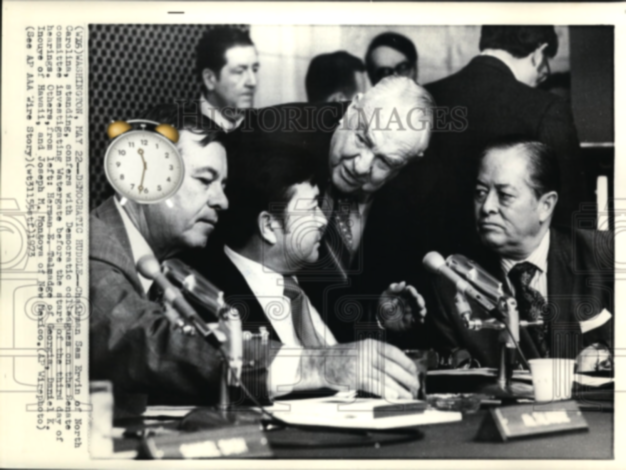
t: 11:32
